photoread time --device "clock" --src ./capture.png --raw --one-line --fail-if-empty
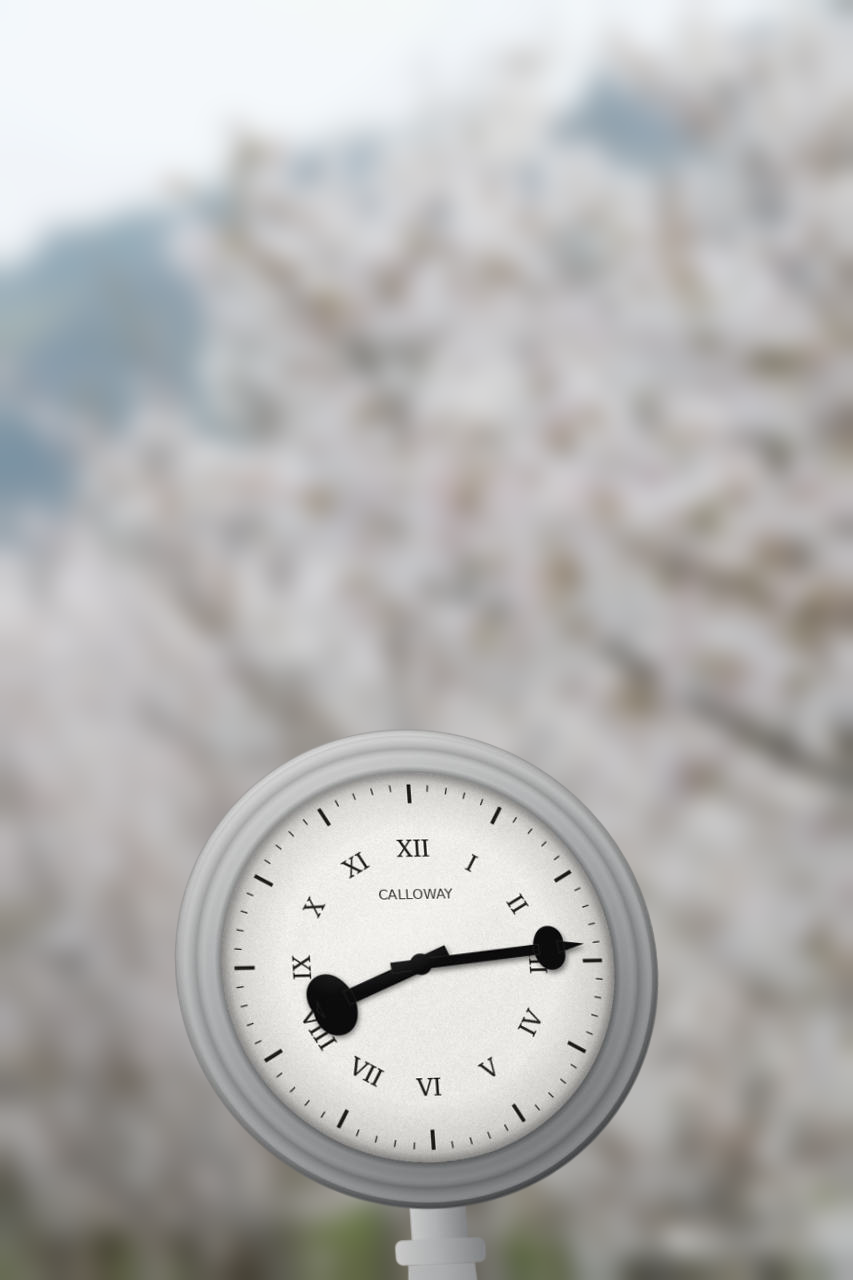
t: 8:14
